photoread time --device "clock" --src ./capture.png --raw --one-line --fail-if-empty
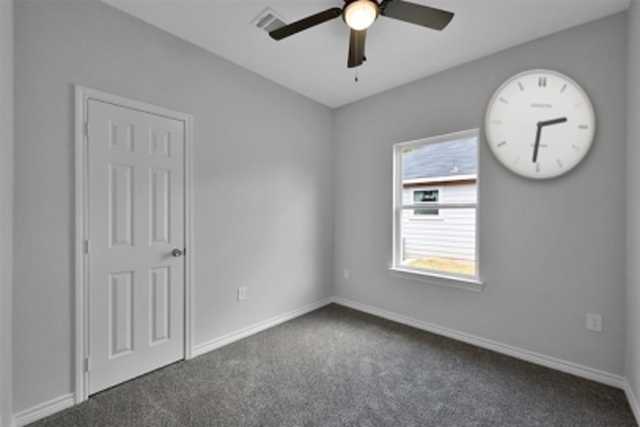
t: 2:31
